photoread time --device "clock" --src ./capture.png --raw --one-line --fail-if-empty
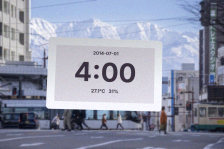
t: 4:00
